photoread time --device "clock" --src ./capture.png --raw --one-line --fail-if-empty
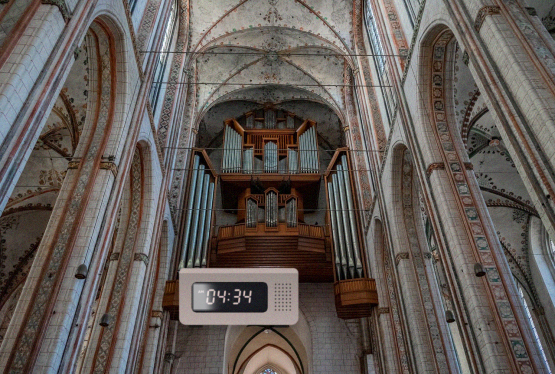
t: 4:34
